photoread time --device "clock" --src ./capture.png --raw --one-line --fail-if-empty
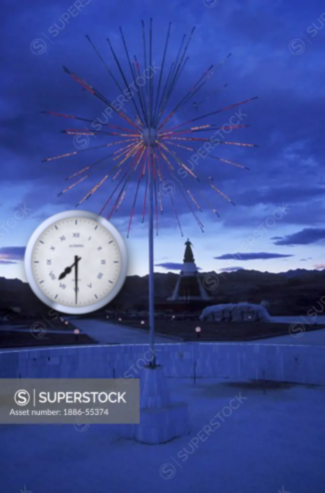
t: 7:30
